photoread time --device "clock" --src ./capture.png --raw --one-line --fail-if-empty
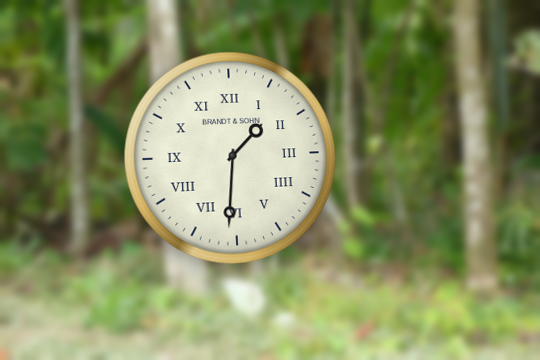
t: 1:31
